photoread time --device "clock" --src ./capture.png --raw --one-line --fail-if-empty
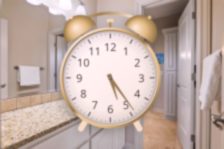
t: 5:24
